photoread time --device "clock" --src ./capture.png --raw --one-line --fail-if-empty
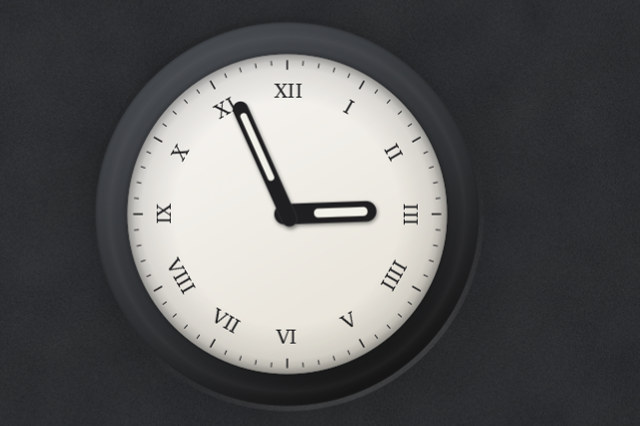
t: 2:56
